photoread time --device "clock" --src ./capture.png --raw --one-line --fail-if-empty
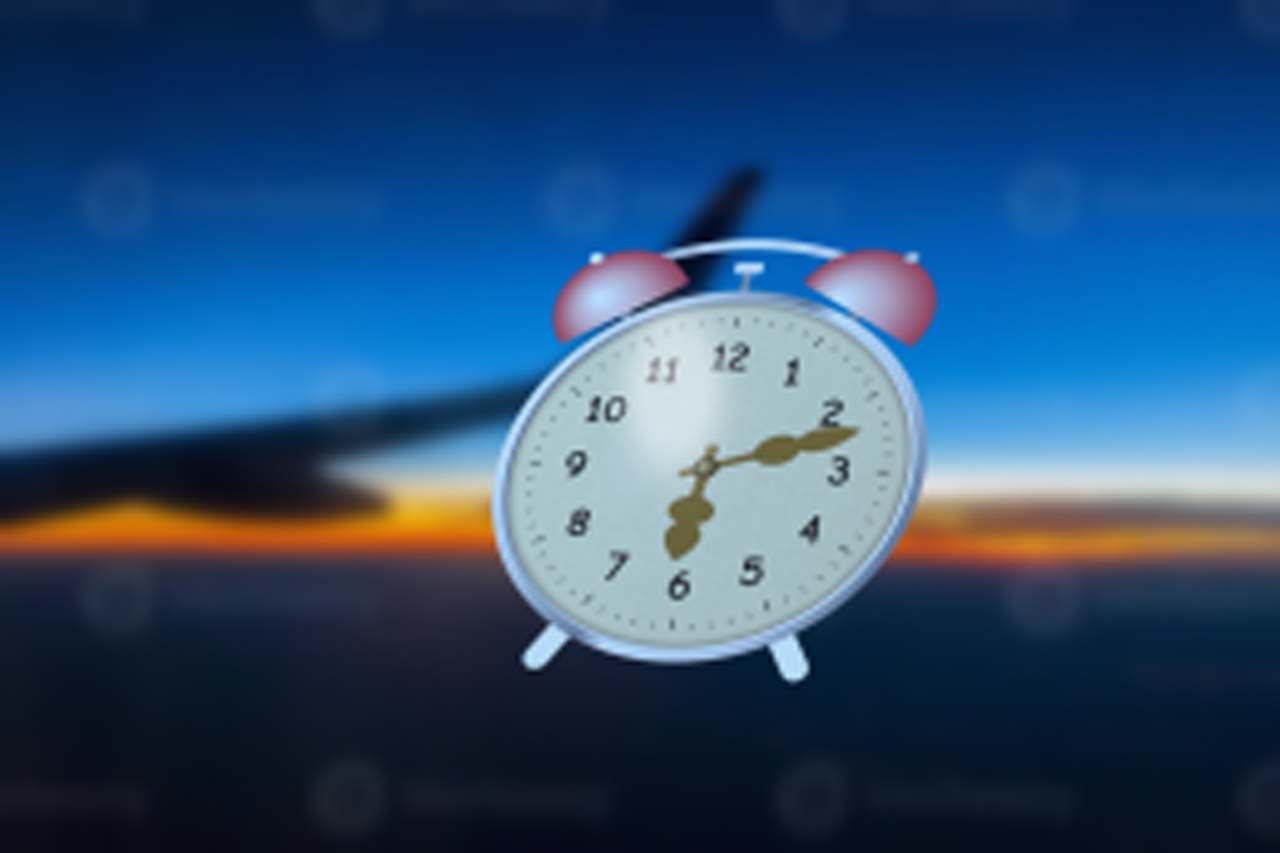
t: 6:12
